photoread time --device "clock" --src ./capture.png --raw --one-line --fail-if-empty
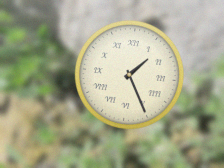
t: 1:25
